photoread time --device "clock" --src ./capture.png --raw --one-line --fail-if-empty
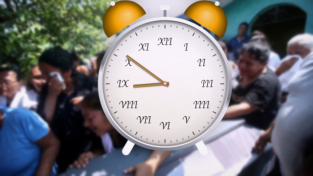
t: 8:51
